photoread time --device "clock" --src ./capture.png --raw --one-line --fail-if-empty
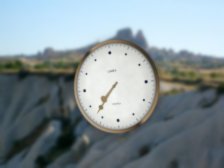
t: 7:37
